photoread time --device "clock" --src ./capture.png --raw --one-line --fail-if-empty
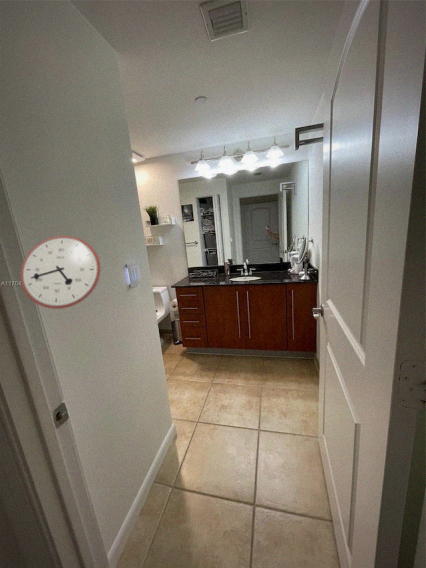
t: 4:42
